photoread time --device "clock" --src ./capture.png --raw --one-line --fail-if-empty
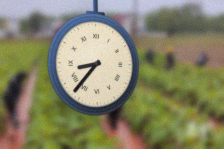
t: 8:37
